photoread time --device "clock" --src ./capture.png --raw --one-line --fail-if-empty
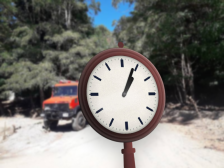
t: 1:04
